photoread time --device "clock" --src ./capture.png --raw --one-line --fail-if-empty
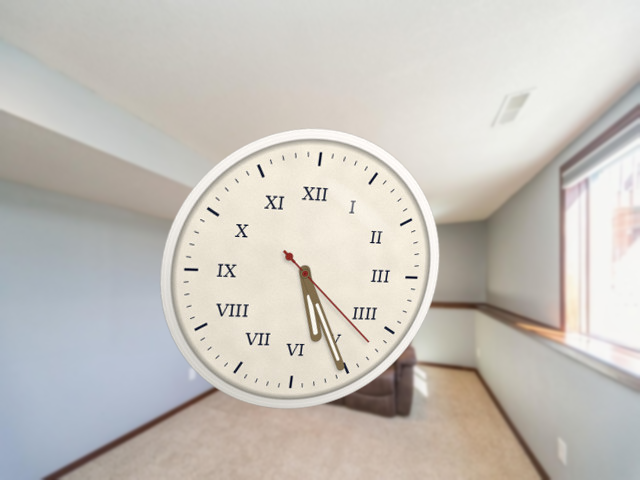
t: 5:25:22
